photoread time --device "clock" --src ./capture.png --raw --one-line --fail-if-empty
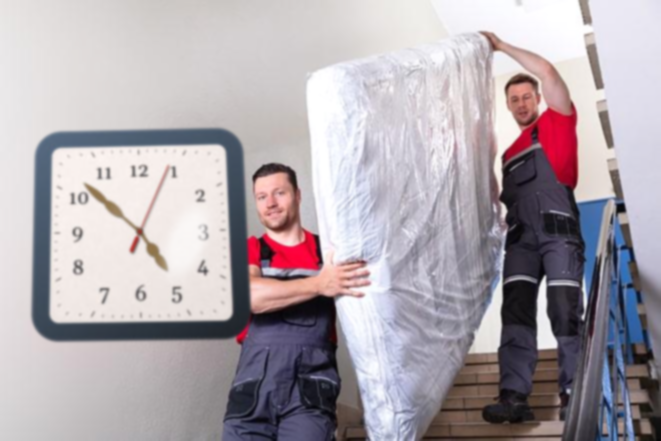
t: 4:52:04
